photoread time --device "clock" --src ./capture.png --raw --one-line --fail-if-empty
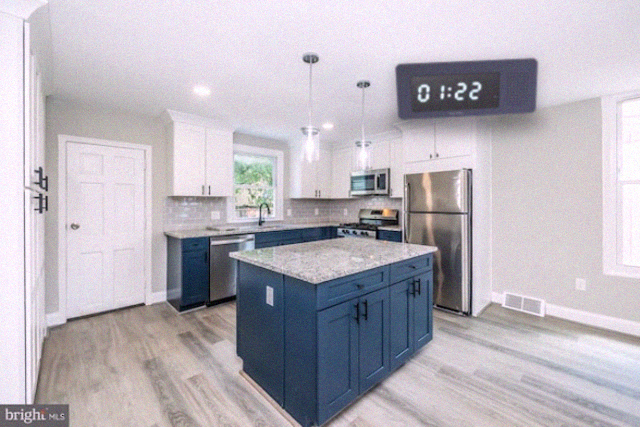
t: 1:22
